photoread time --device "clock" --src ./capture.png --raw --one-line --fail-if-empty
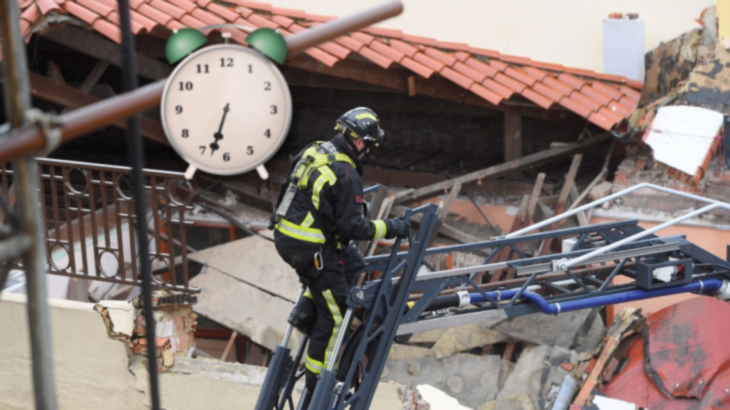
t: 6:33
